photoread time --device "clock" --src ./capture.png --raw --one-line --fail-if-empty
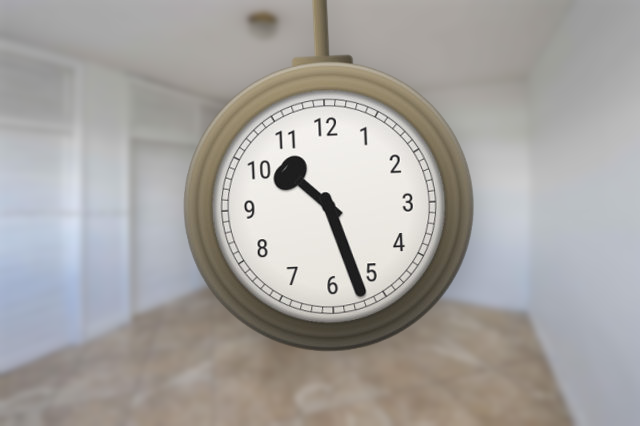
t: 10:27
